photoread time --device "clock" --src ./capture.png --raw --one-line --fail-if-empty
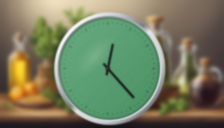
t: 12:23
